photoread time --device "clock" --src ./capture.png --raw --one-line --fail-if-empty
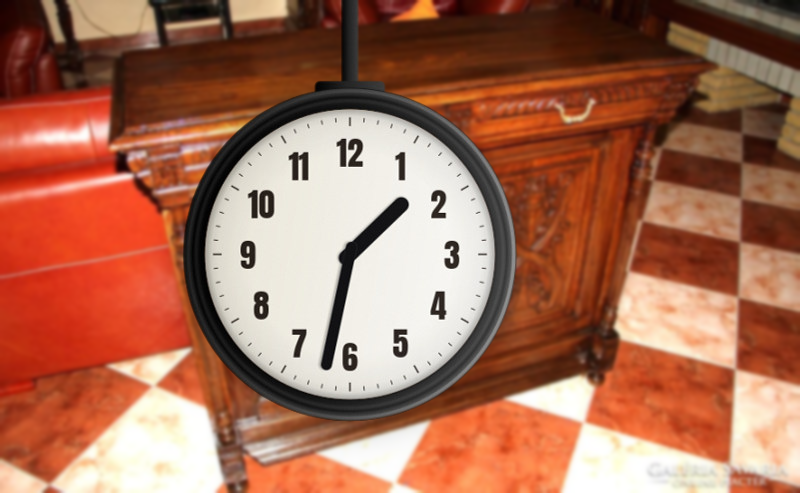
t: 1:32
